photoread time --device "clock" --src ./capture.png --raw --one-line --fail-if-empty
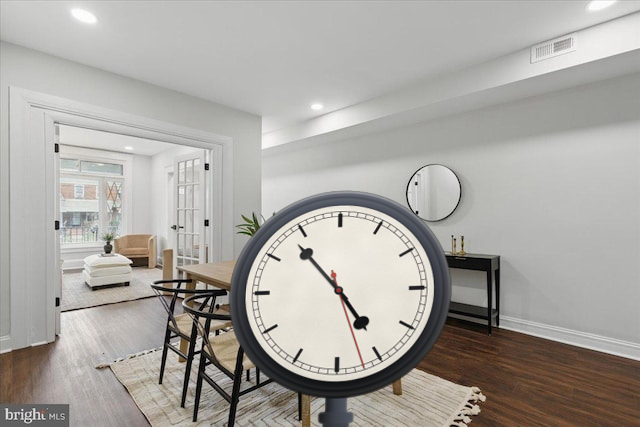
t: 4:53:27
